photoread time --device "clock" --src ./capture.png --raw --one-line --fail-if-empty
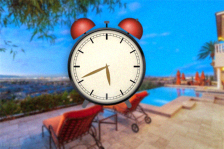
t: 5:41
